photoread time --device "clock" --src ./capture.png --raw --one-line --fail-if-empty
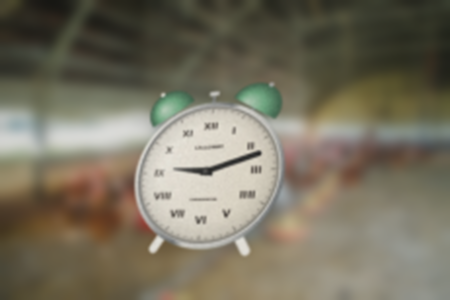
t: 9:12
